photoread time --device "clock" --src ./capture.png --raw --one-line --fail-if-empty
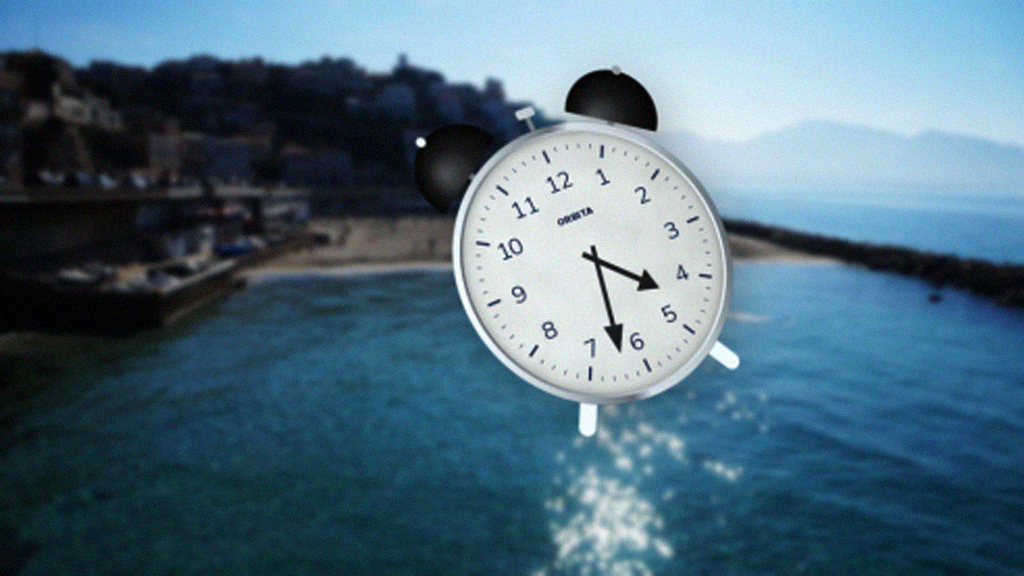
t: 4:32
